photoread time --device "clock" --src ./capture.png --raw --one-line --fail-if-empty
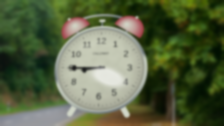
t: 8:45
